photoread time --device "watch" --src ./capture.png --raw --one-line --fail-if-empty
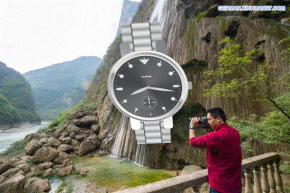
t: 8:17
